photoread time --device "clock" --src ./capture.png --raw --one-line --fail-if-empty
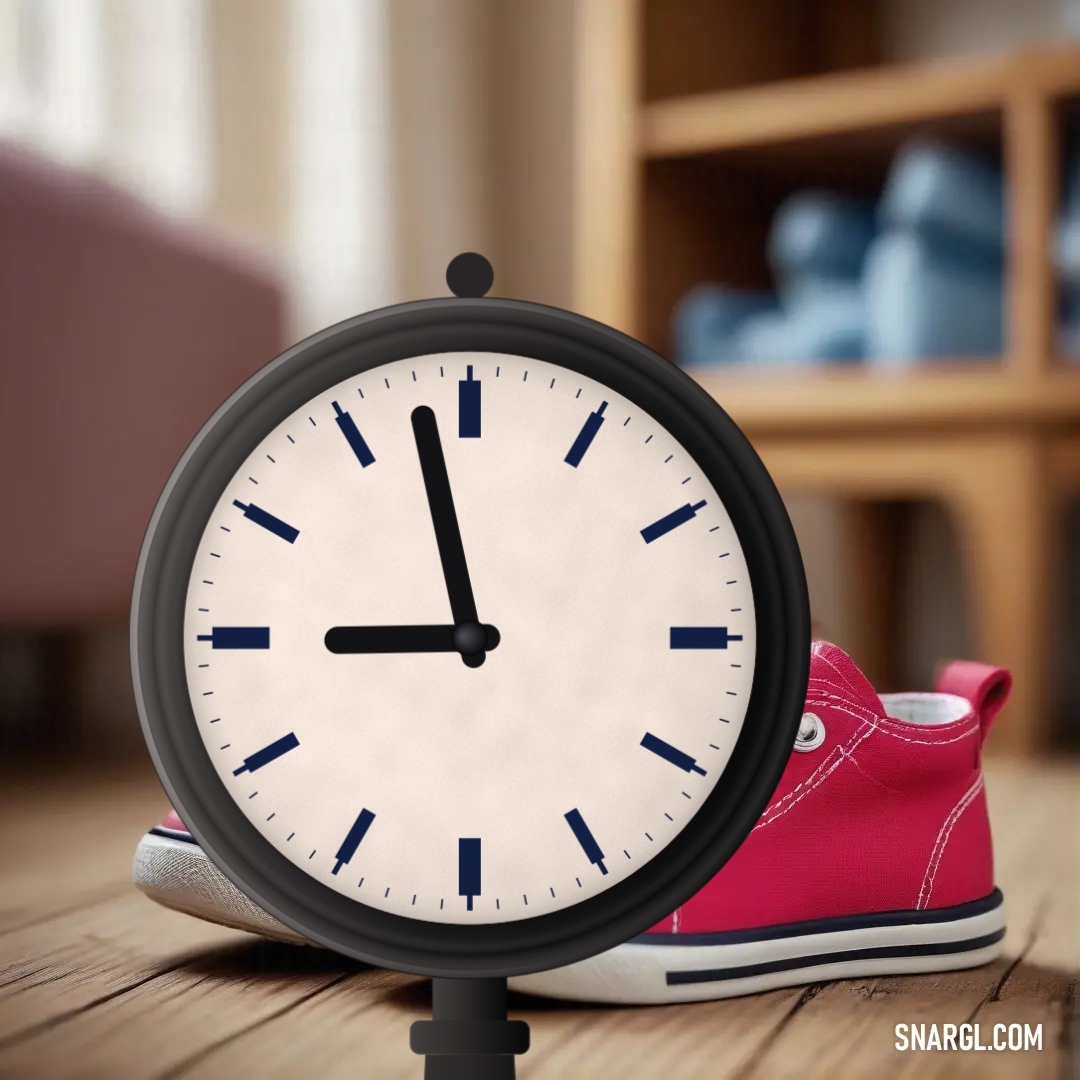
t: 8:58
